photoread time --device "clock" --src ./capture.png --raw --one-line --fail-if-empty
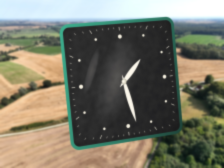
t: 1:28
